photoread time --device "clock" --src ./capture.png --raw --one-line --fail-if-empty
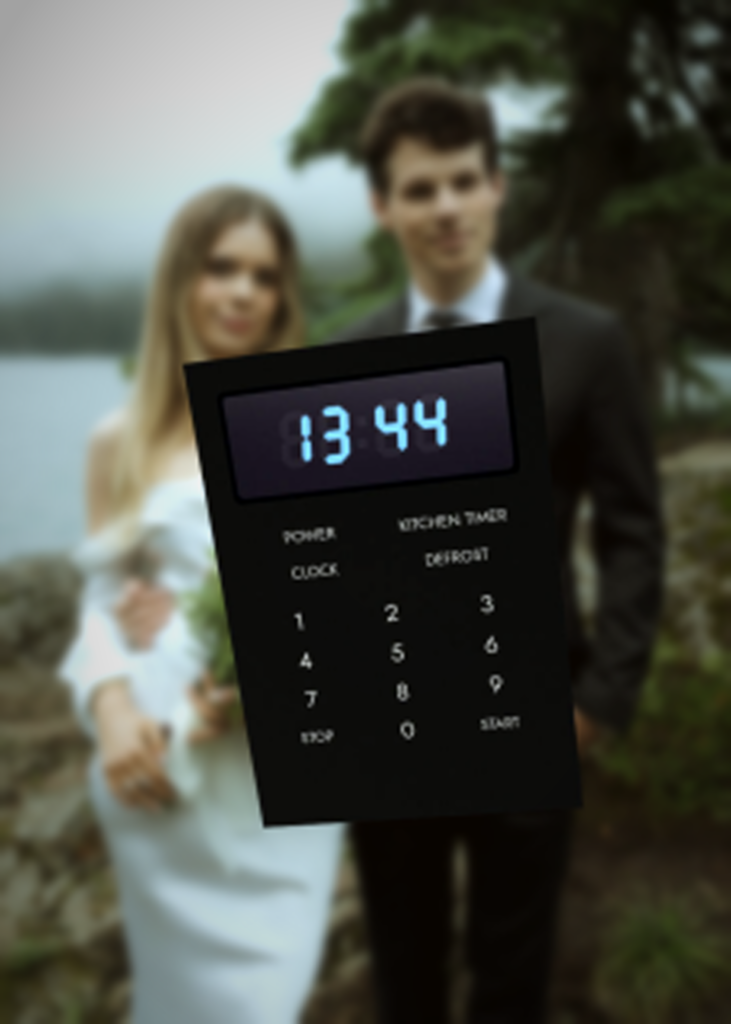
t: 13:44
